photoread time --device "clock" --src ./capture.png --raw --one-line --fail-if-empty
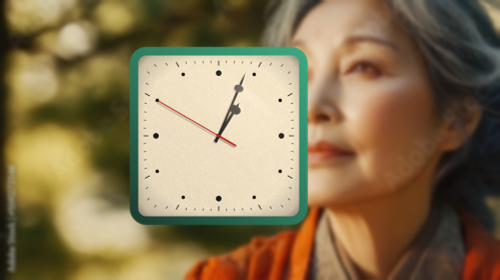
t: 1:03:50
